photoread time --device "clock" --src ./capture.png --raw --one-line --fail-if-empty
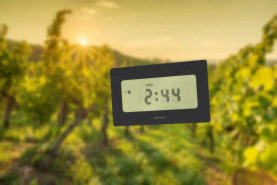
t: 2:44
